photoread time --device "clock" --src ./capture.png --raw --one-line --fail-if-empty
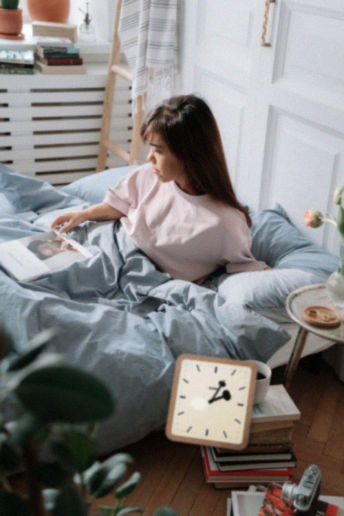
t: 2:04
